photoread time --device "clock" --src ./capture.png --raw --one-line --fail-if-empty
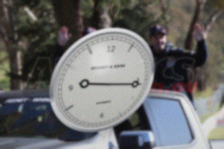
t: 9:16
